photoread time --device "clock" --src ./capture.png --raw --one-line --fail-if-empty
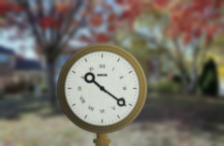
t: 10:21
